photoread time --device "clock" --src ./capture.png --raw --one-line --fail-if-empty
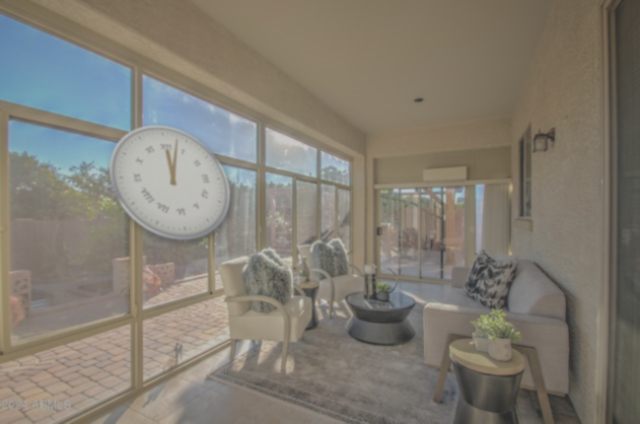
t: 12:03
